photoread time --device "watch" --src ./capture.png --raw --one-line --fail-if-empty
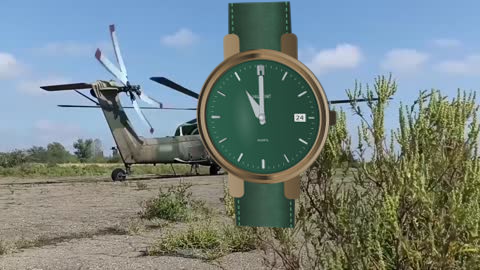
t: 11:00
